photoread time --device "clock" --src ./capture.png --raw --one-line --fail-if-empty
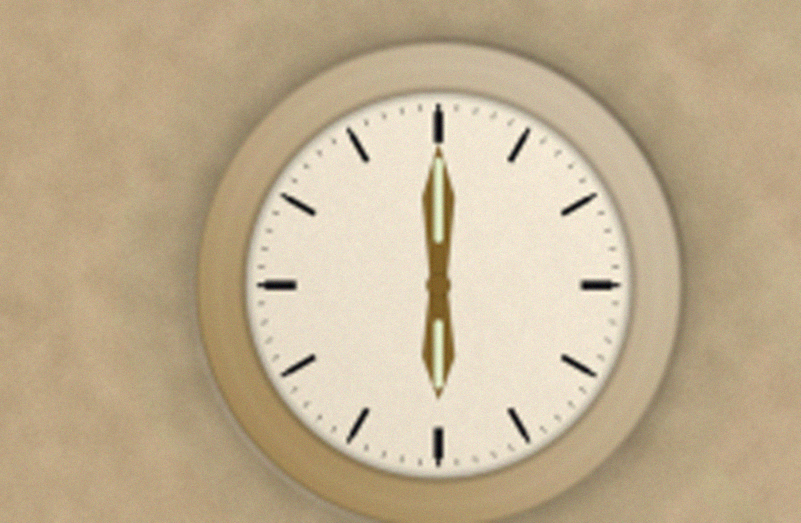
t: 6:00
